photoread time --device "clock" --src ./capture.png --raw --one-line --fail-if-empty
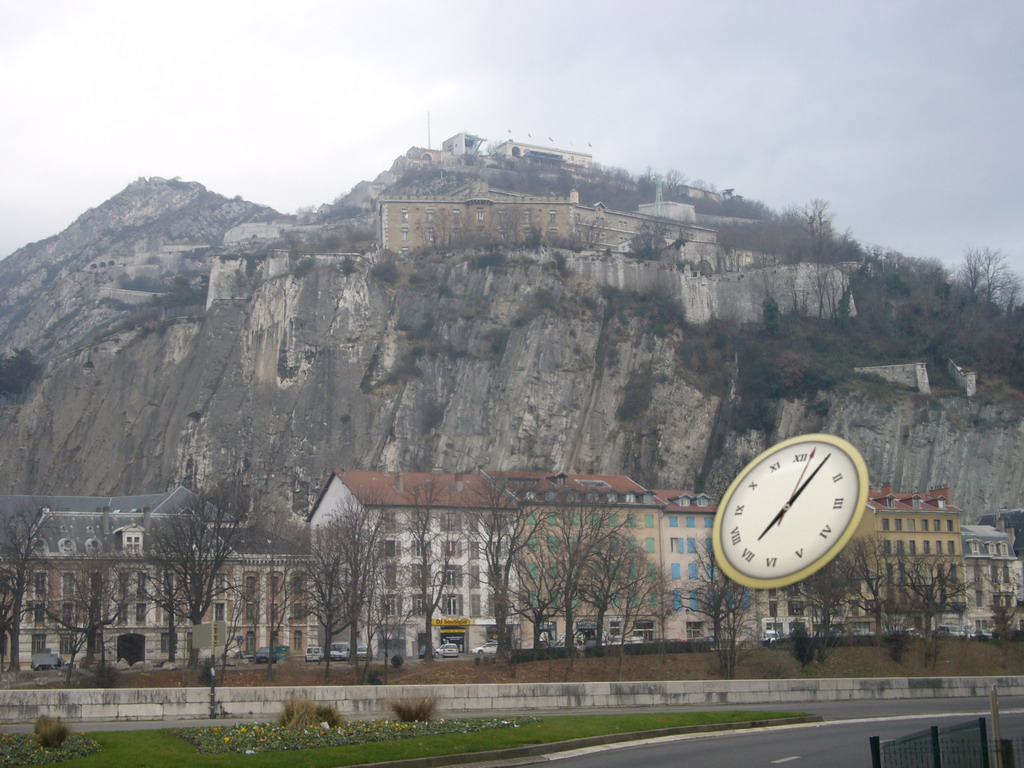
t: 7:05:02
